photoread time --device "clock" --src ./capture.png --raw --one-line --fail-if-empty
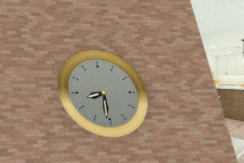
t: 8:31
